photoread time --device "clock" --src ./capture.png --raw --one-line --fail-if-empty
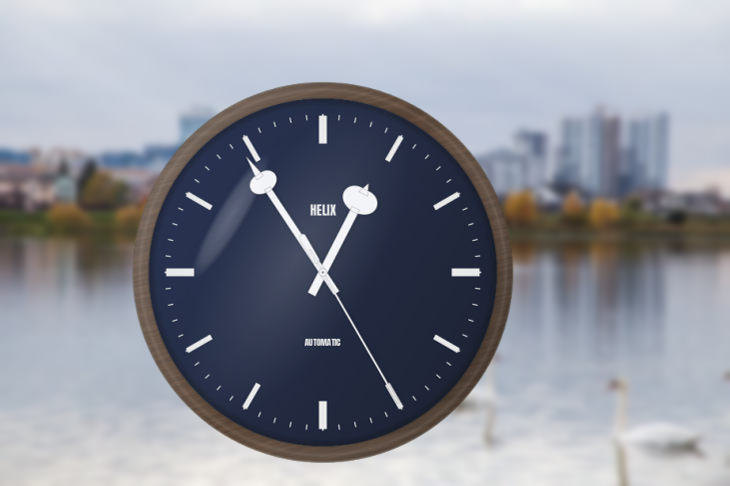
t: 12:54:25
